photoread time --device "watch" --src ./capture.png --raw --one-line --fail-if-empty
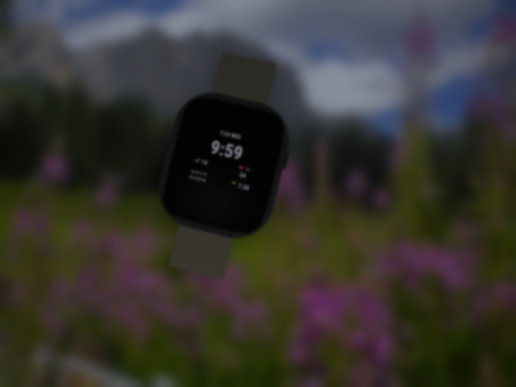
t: 9:59
